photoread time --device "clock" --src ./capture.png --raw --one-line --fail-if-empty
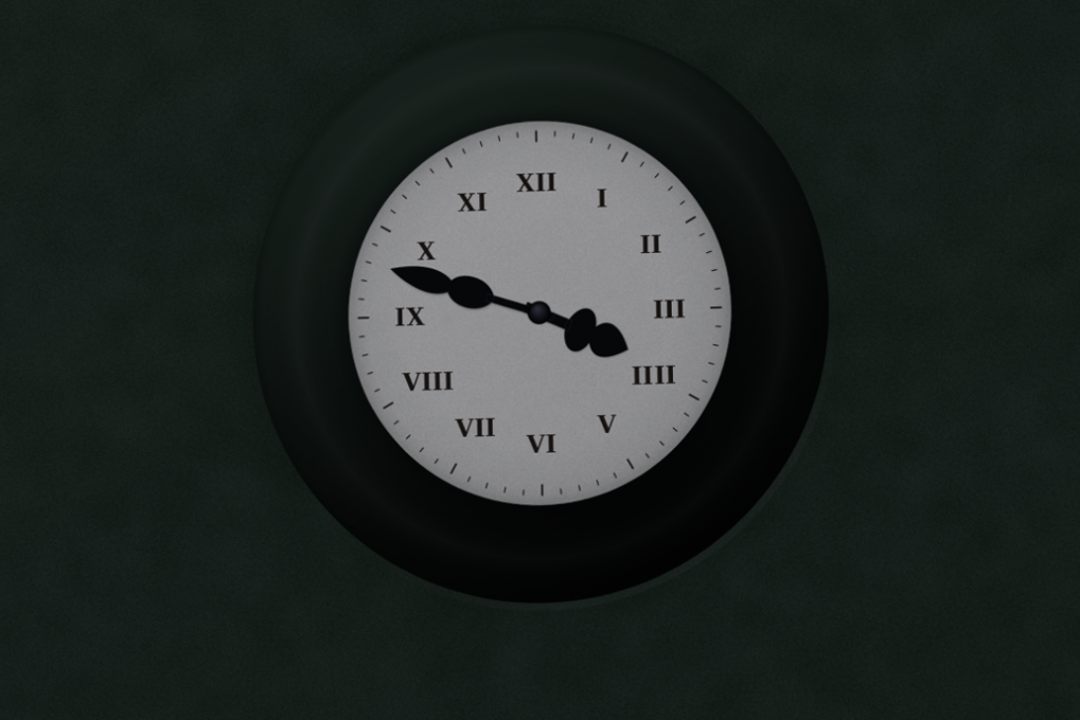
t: 3:48
